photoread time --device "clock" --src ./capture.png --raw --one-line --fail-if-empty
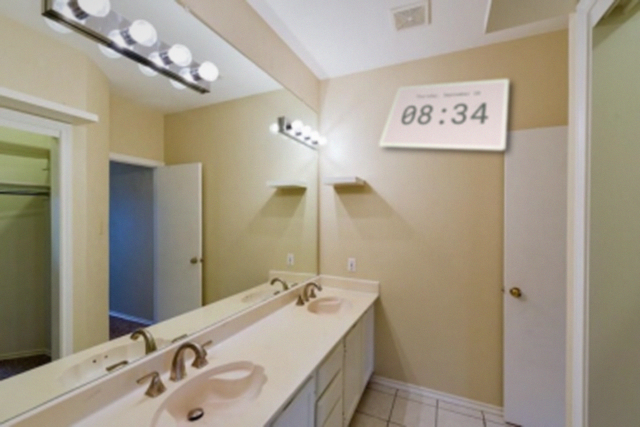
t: 8:34
